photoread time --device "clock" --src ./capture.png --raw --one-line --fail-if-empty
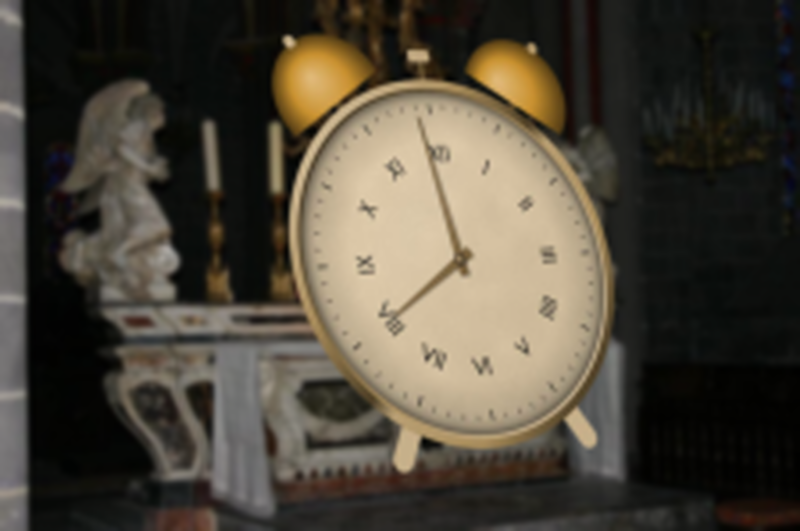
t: 7:59
